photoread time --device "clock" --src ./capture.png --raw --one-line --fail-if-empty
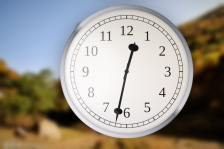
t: 12:32
